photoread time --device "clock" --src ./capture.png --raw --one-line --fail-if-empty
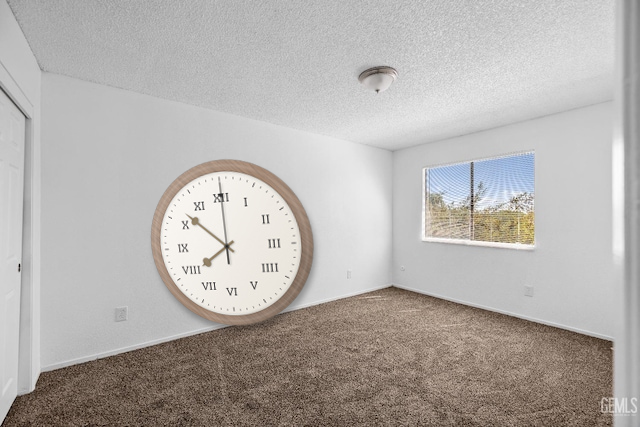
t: 7:52:00
